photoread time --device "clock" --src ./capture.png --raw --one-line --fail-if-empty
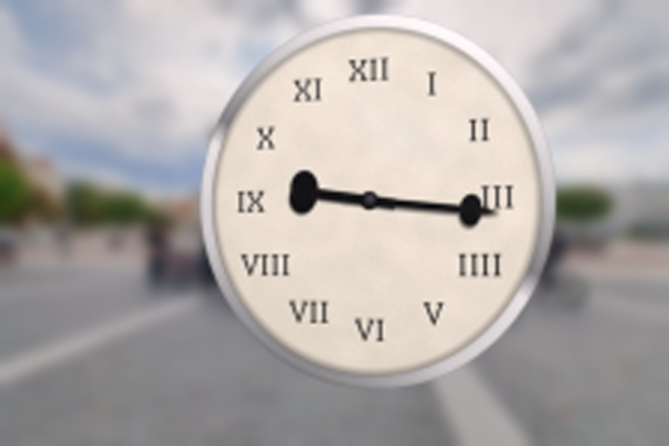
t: 9:16
